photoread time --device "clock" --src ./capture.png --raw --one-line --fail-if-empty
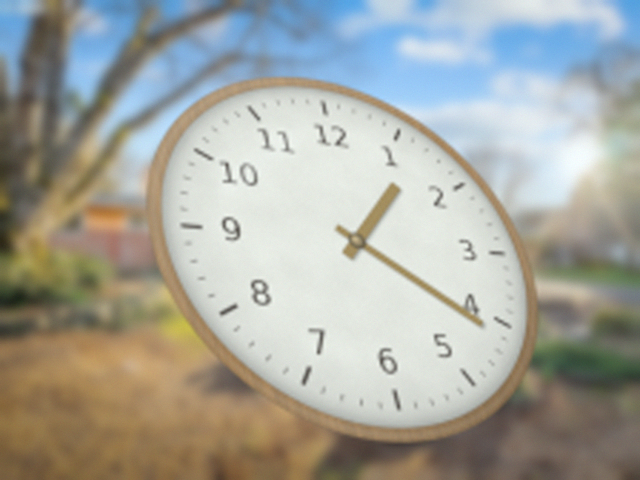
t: 1:21
